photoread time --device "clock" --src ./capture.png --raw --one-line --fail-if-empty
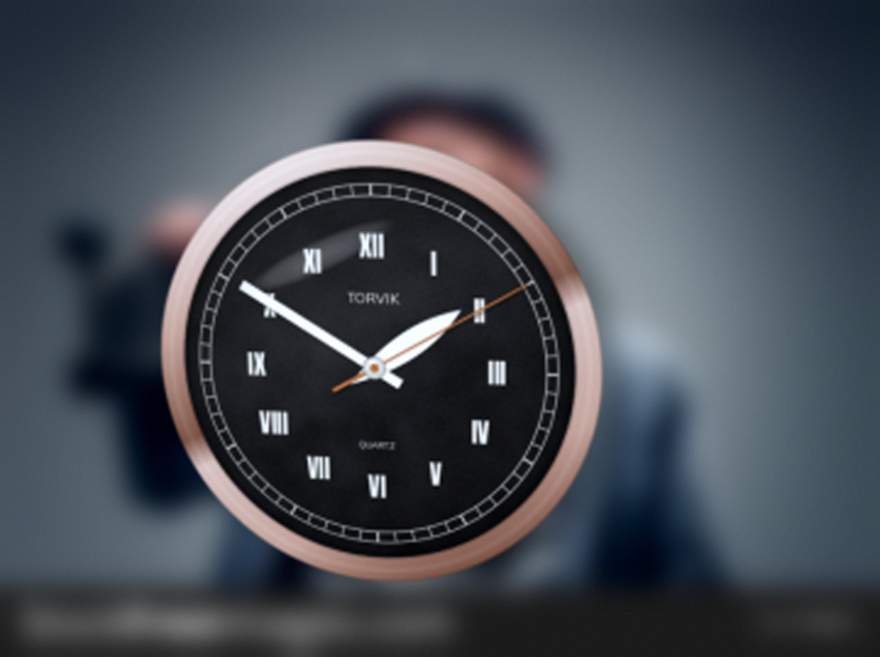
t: 1:50:10
